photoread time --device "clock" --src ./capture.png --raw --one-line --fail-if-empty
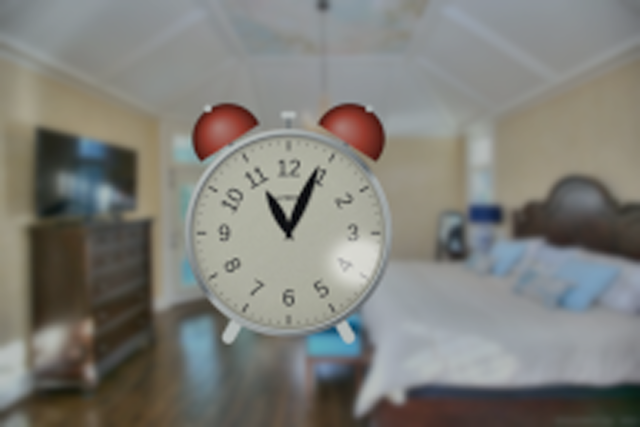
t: 11:04
